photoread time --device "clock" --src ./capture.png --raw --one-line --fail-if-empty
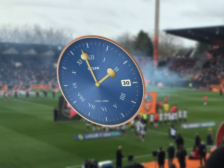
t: 1:58
